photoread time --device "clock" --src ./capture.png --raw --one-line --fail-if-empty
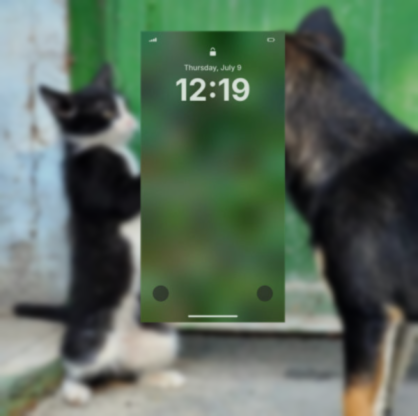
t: 12:19
